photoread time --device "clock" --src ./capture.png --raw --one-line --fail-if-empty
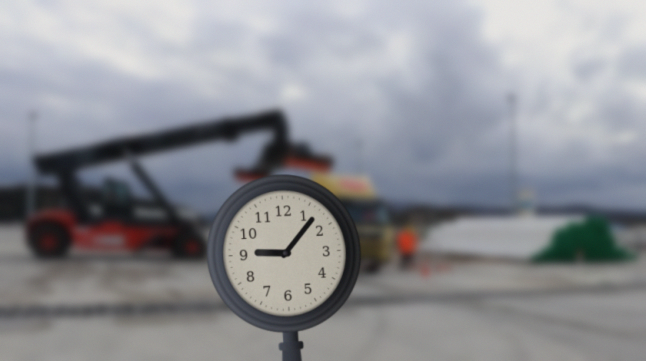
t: 9:07
